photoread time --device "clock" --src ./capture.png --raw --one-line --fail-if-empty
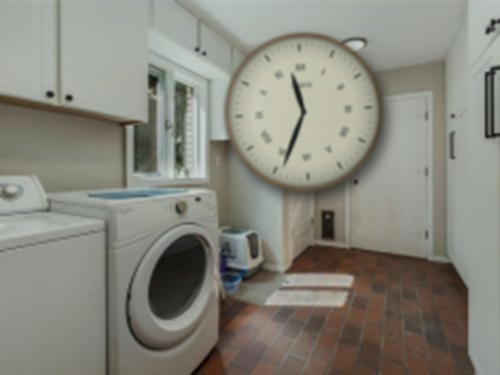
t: 11:34
